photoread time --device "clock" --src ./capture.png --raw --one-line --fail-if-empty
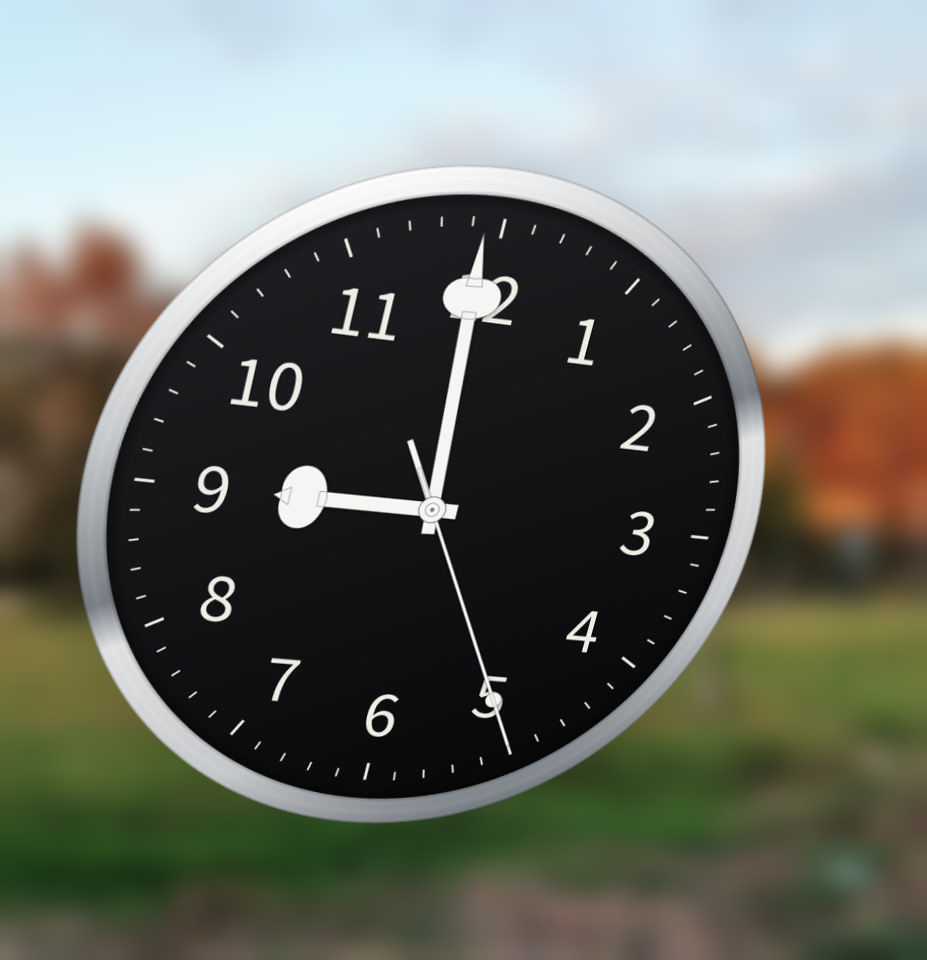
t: 8:59:25
